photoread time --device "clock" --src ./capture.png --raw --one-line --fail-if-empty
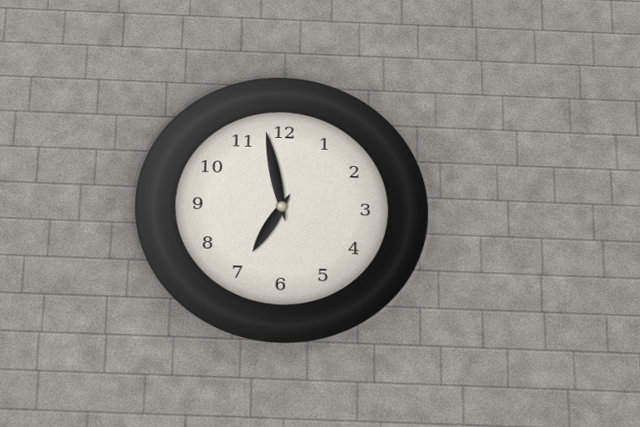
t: 6:58
